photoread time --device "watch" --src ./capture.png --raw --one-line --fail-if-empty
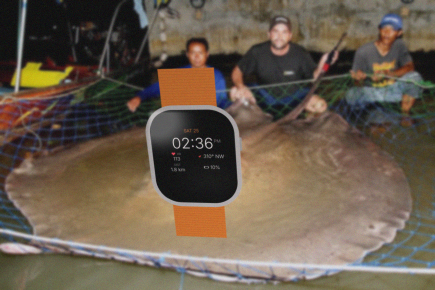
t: 2:36
